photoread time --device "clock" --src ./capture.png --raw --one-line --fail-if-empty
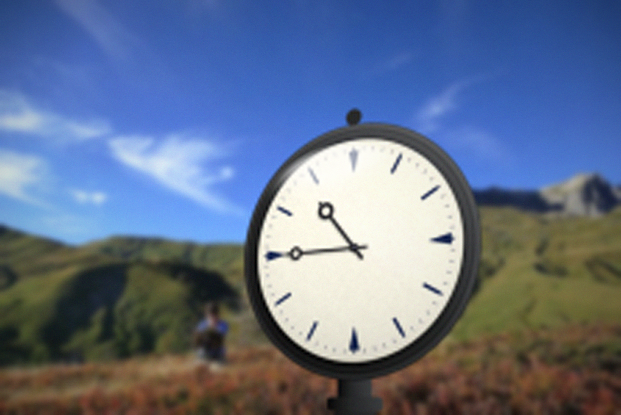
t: 10:45
